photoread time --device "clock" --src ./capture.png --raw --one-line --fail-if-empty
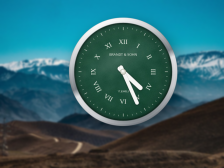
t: 4:26
